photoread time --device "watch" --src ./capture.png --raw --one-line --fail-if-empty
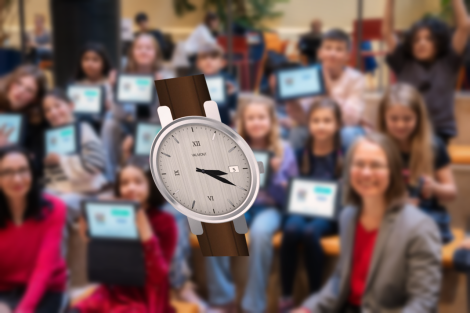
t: 3:20
